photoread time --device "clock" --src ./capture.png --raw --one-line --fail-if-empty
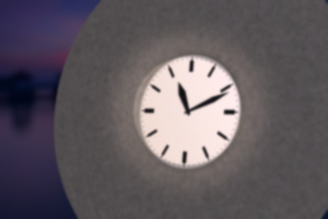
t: 11:11
